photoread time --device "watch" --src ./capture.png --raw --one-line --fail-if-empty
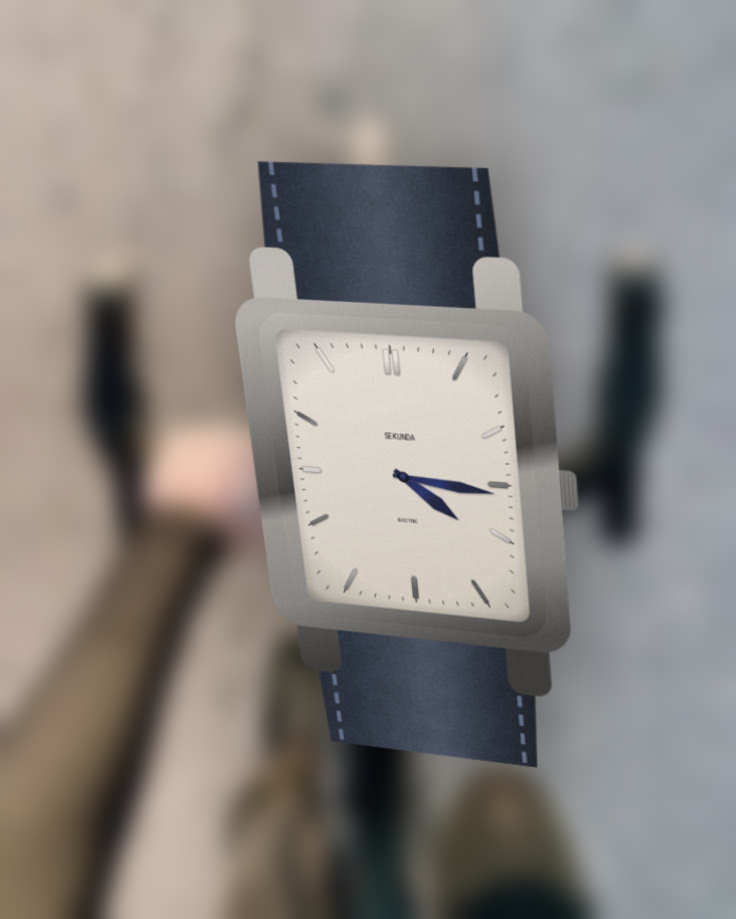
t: 4:16
